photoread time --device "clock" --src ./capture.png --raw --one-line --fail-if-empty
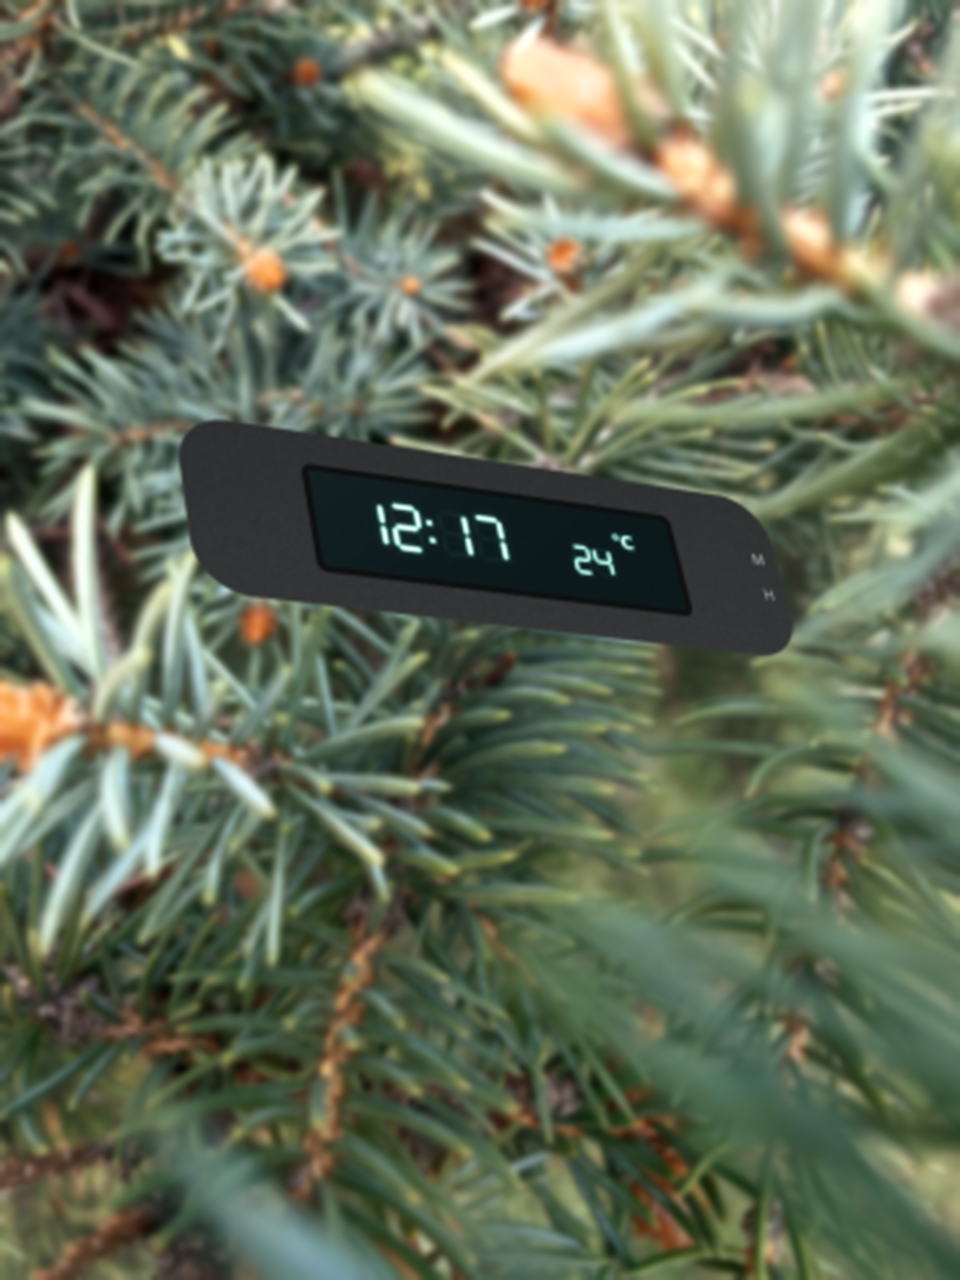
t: 12:17
